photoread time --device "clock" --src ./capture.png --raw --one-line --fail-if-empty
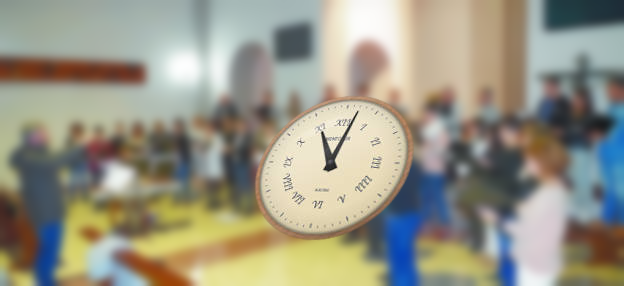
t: 11:02
